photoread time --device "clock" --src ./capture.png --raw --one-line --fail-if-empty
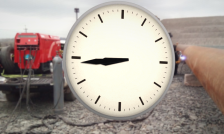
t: 8:44
